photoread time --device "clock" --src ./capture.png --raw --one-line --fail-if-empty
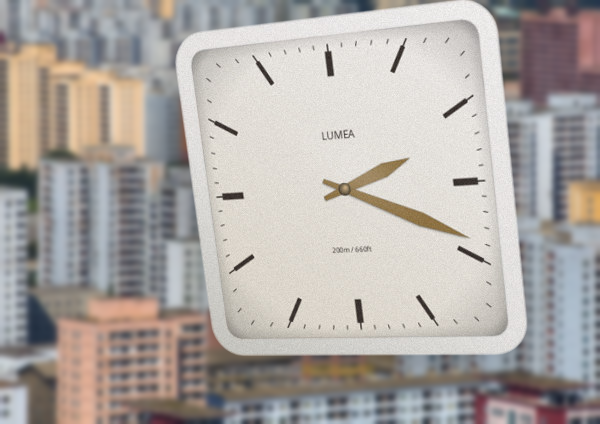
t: 2:19
